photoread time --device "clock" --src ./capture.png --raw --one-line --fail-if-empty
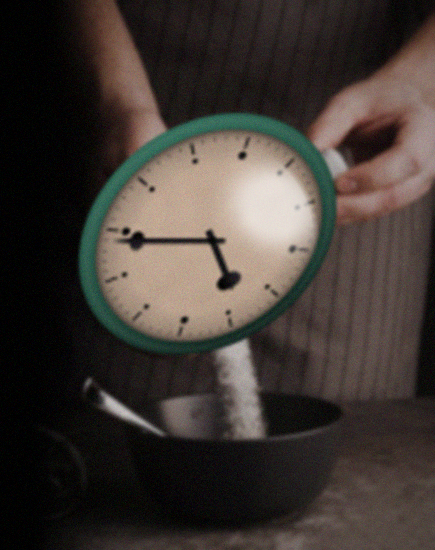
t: 4:44
